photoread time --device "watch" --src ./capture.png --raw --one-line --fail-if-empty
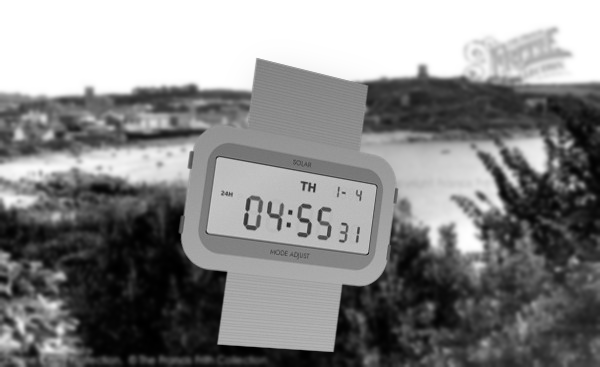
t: 4:55:31
